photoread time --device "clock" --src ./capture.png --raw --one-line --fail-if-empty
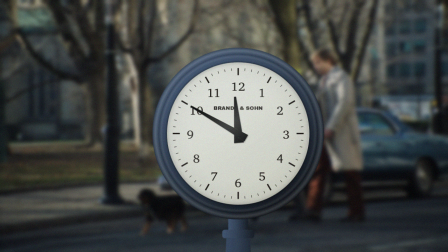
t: 11:50
